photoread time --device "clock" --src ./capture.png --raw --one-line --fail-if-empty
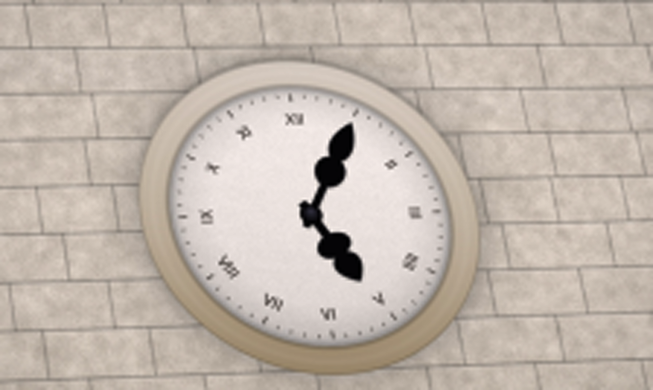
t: 5:05
